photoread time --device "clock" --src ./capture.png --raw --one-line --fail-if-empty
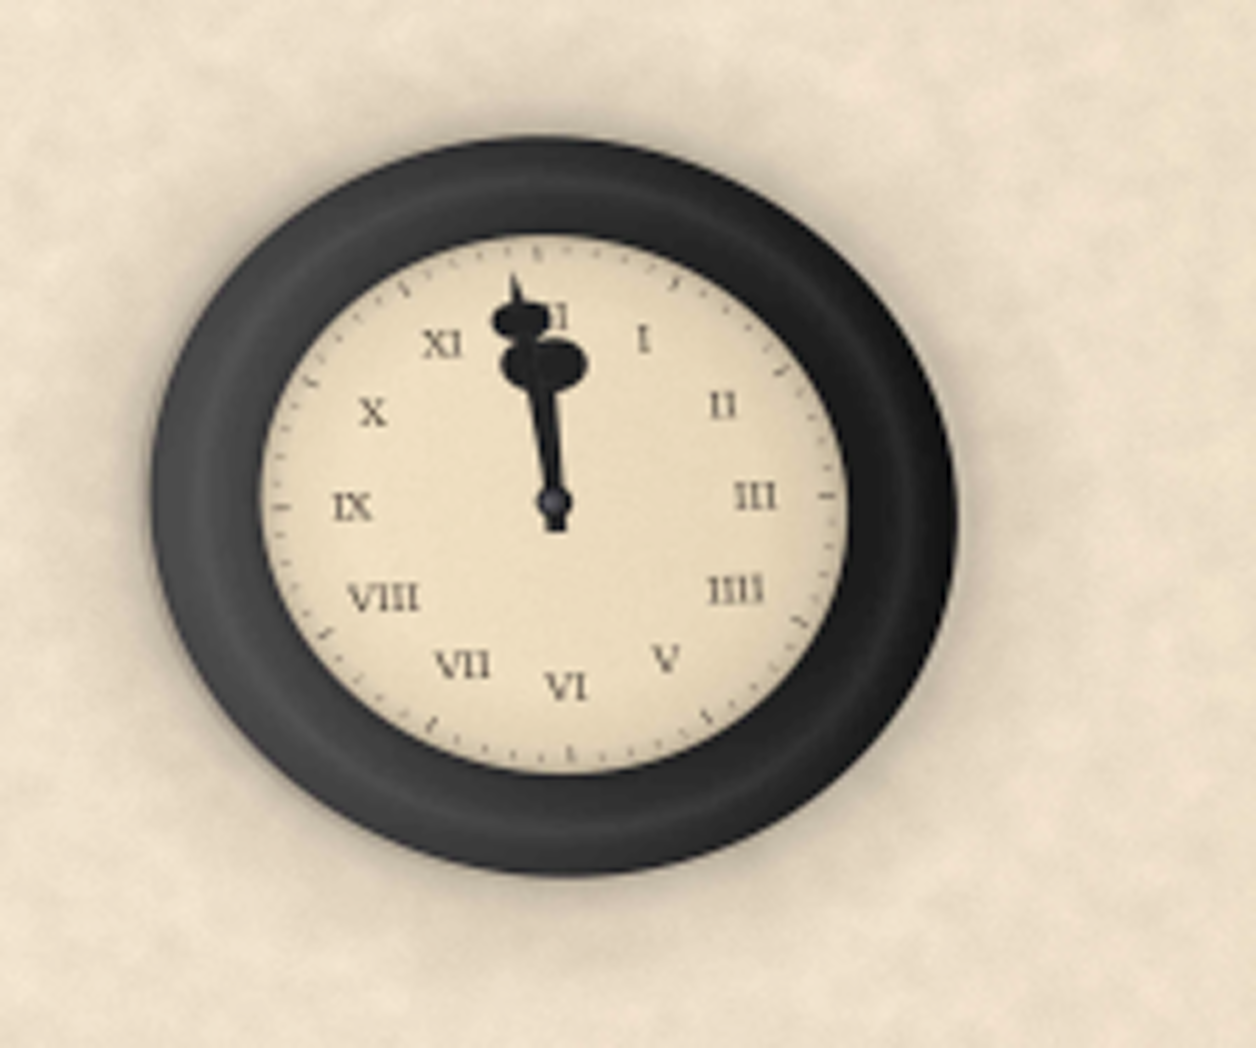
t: 11:59
